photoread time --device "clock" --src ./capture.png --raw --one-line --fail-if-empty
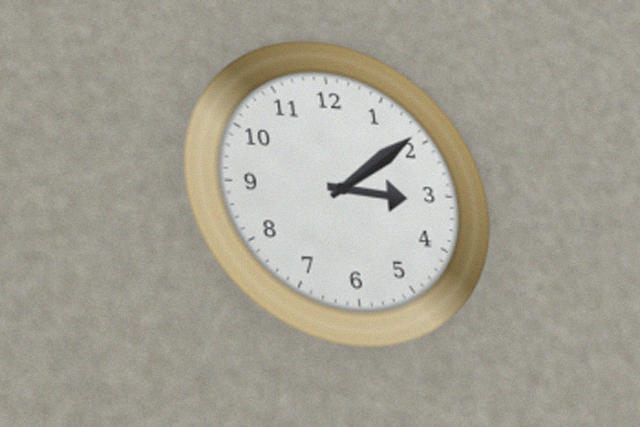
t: 3:09
